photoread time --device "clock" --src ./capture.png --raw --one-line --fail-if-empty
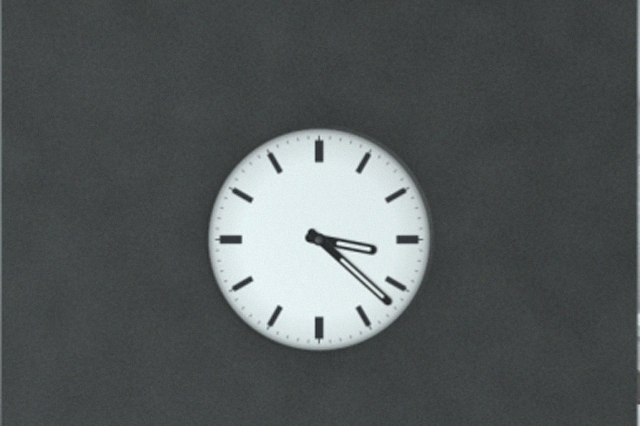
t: 3:22
